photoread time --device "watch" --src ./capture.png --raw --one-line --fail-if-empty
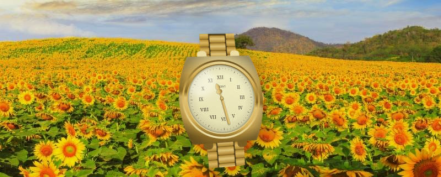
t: 11:28
